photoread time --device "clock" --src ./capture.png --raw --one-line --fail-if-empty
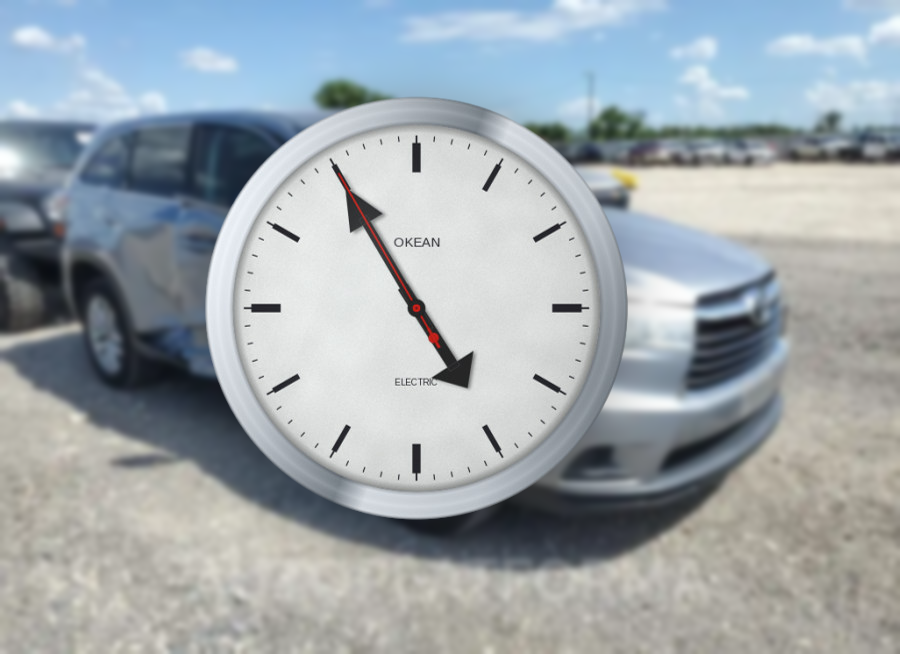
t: 4:54:55
